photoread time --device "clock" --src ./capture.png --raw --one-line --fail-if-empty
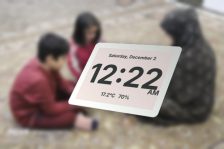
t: 12:22
